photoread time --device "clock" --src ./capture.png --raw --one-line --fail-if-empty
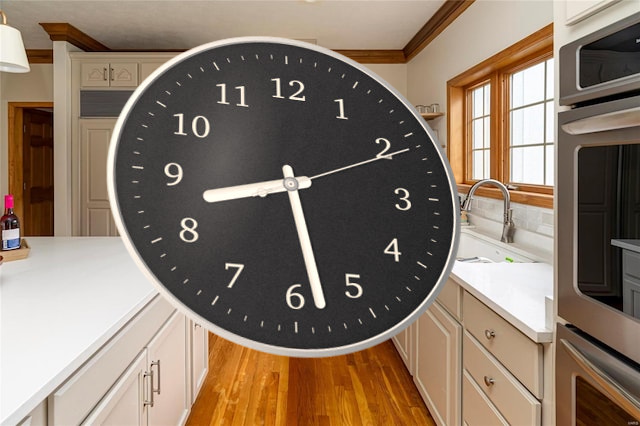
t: 8:28:11
